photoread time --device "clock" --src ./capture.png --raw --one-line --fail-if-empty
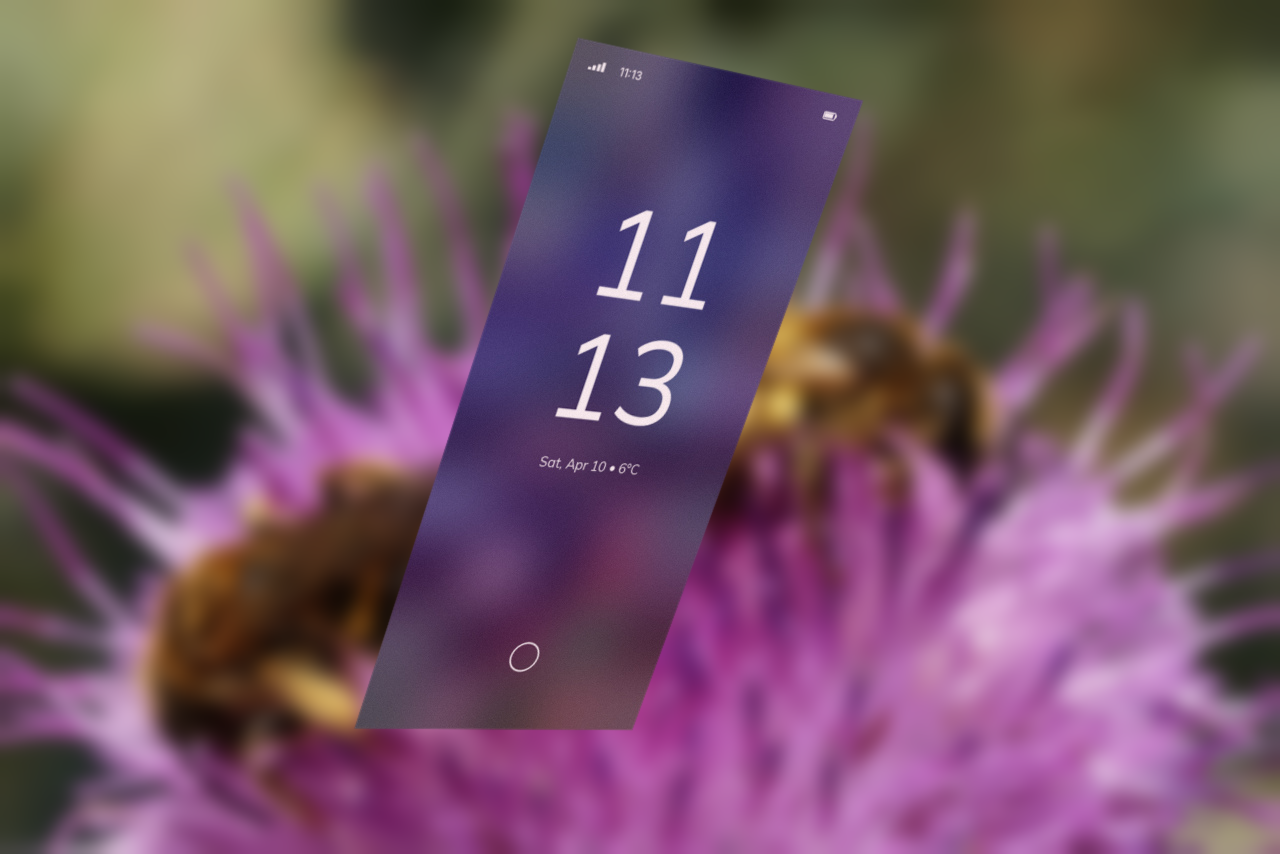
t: 11:13
